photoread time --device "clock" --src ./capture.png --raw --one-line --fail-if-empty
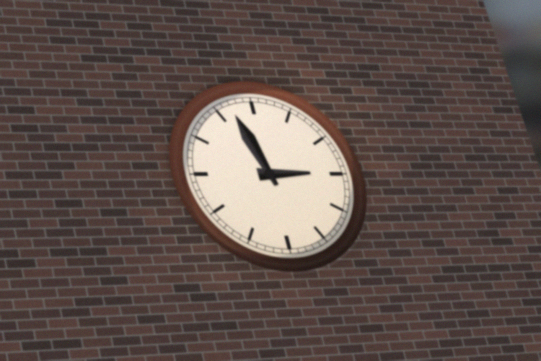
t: 2:57
